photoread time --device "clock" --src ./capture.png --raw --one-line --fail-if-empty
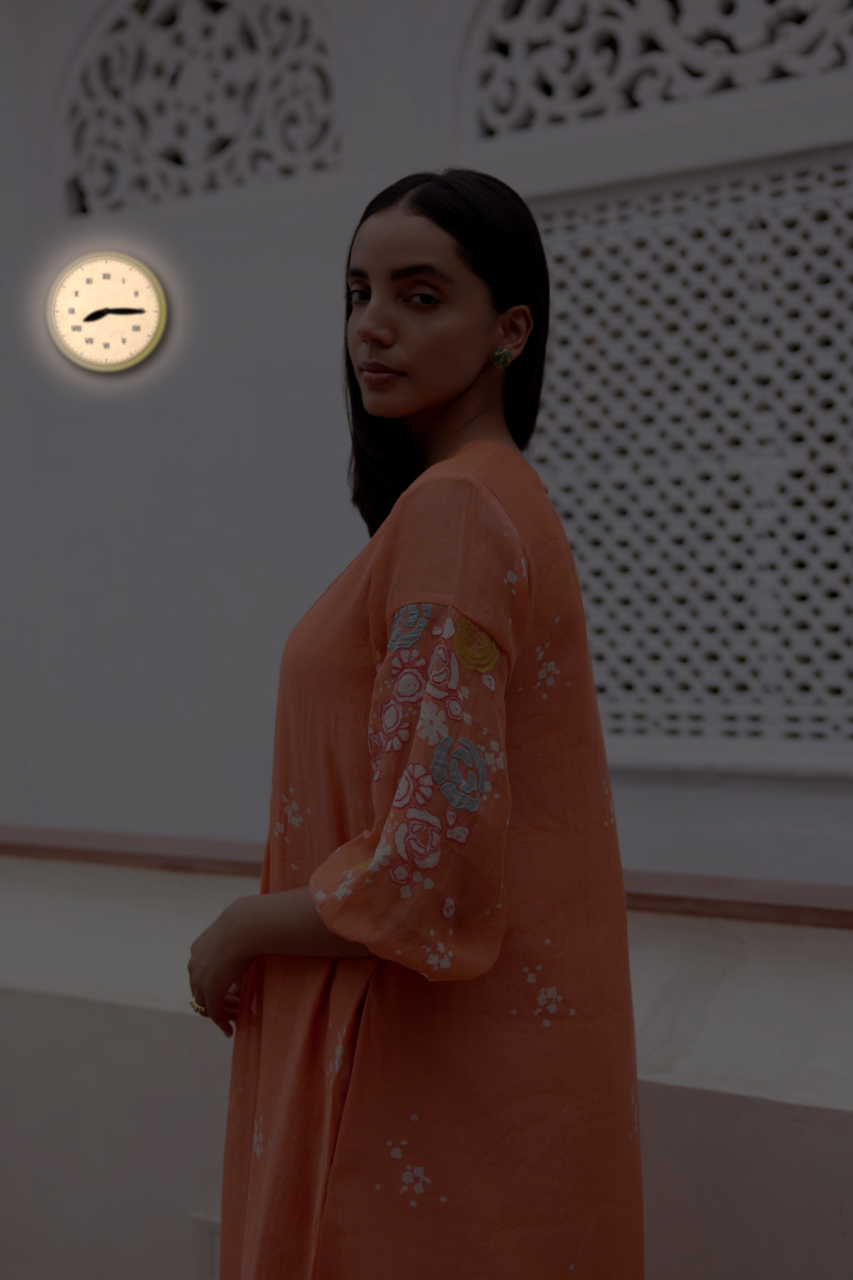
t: 8:15
